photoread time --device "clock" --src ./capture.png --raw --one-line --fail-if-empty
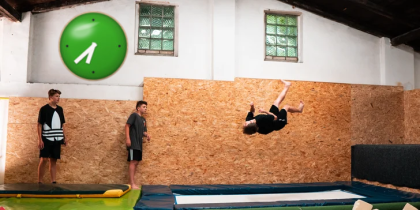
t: 6:38
